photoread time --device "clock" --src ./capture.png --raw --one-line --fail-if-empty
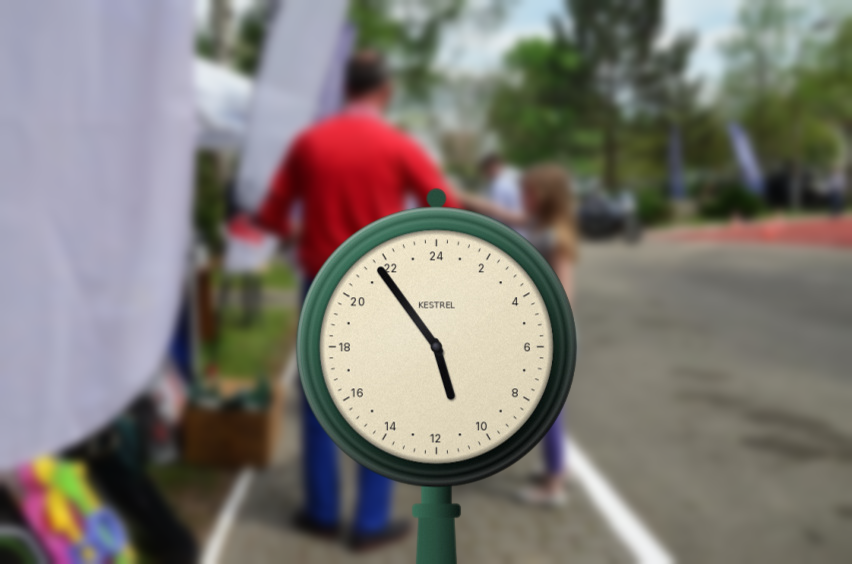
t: 10:54
